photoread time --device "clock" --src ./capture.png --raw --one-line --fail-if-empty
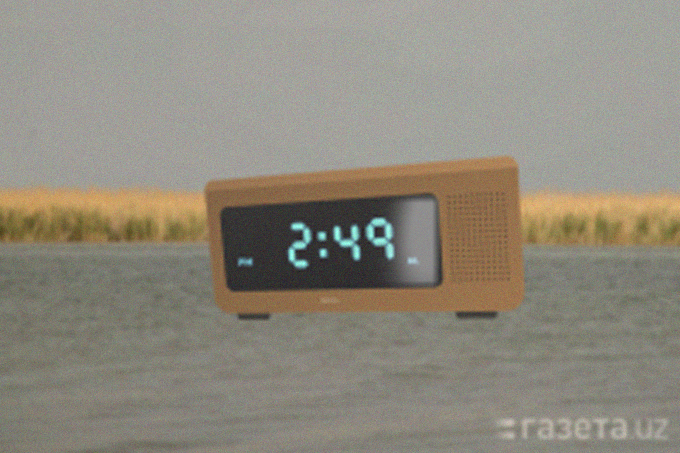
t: 2:49
